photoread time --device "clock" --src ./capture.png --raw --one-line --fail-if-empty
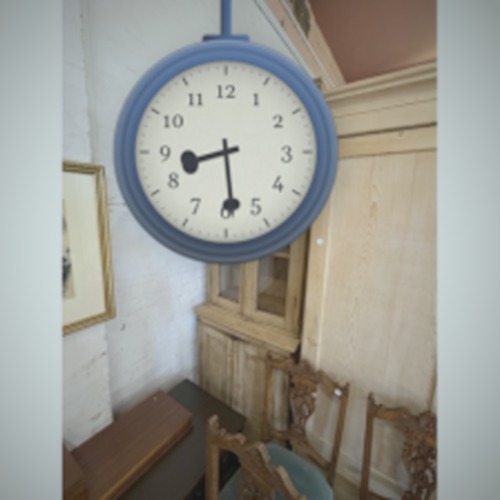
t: 8:29
